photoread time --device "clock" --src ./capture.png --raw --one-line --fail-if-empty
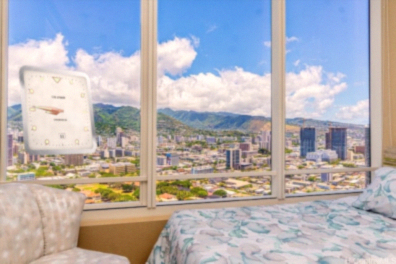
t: 8:46
